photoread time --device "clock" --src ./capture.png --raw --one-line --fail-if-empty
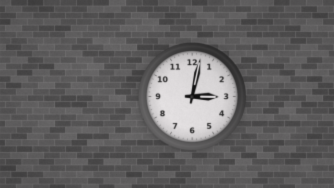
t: 3:02
